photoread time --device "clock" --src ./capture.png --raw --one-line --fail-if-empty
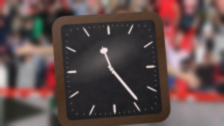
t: 11:24
